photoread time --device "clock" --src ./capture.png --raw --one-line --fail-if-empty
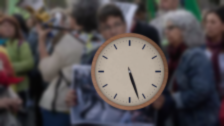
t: 5:27
